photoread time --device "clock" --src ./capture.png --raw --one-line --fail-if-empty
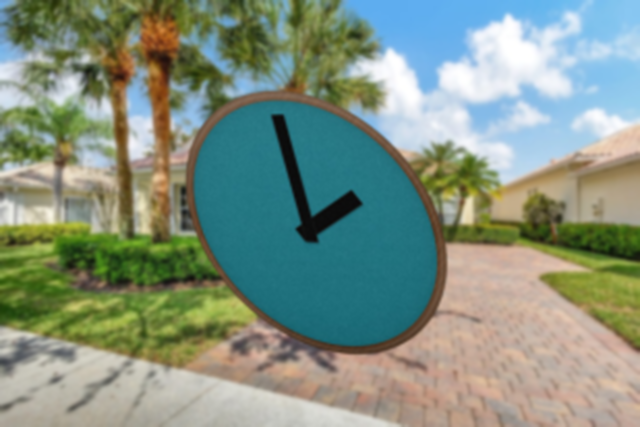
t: 2:00
